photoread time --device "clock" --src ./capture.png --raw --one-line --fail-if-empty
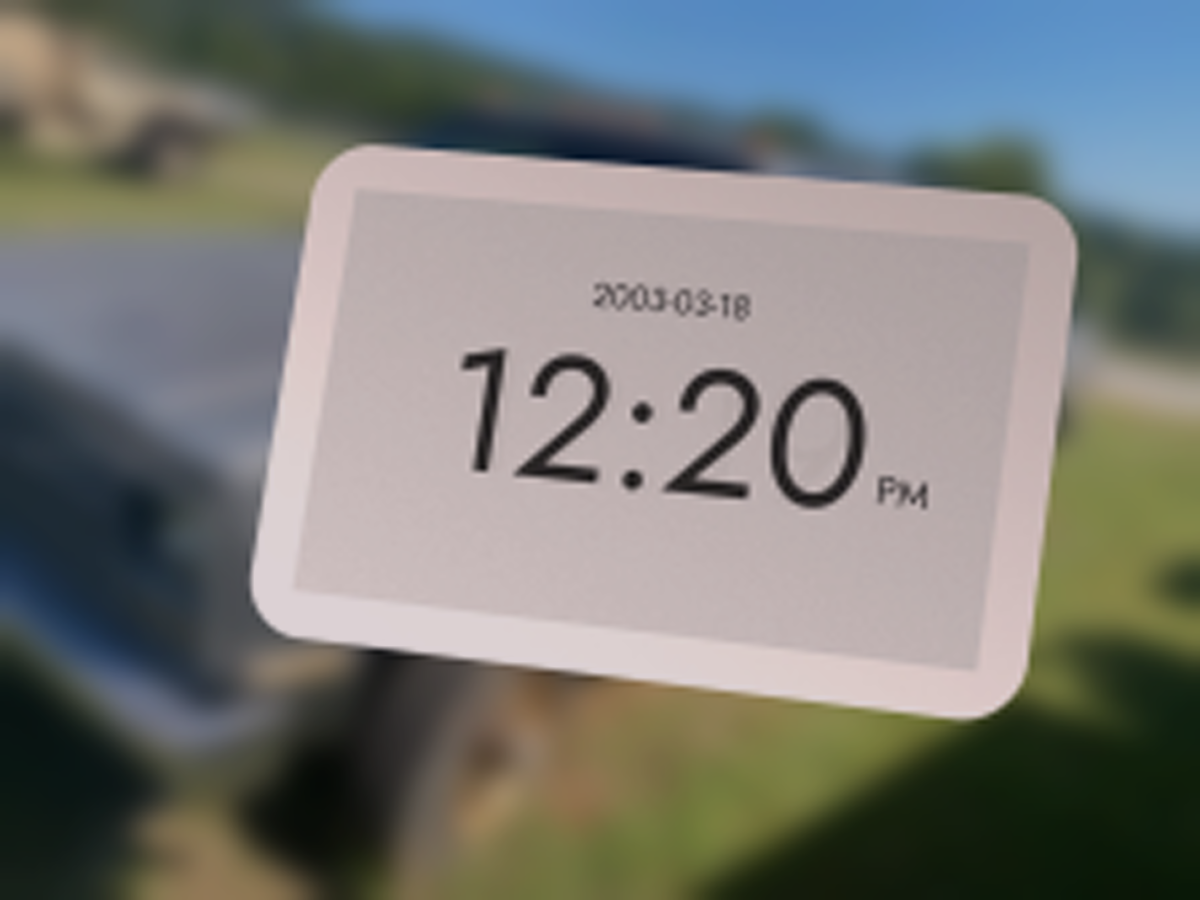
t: 12:20
